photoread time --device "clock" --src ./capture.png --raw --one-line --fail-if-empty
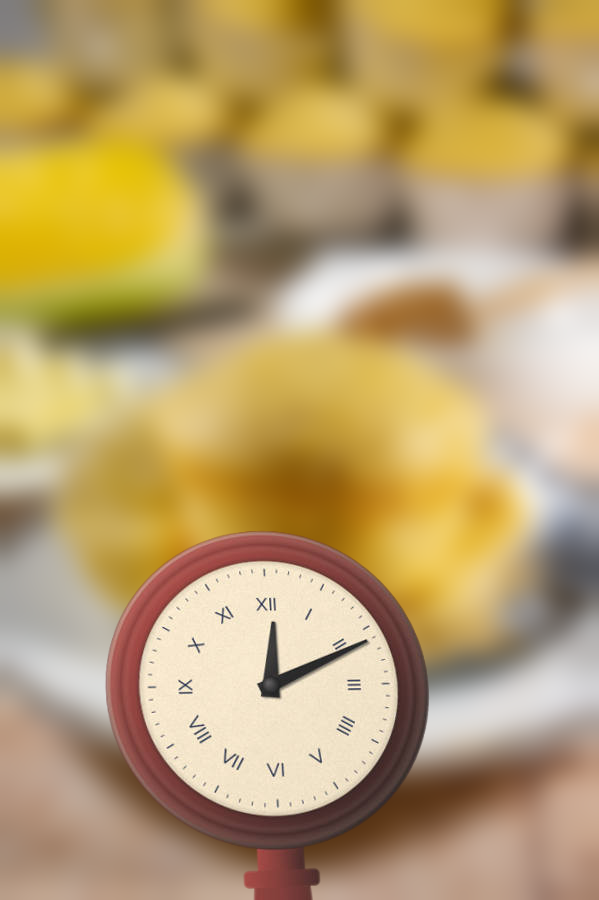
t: 12:11
